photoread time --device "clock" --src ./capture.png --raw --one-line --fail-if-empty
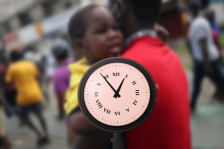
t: 12:54
